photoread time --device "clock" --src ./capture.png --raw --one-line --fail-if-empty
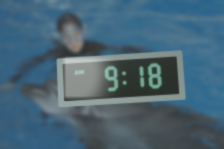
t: 9:18
